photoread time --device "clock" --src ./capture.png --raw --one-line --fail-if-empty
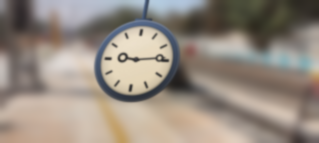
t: 9:14
